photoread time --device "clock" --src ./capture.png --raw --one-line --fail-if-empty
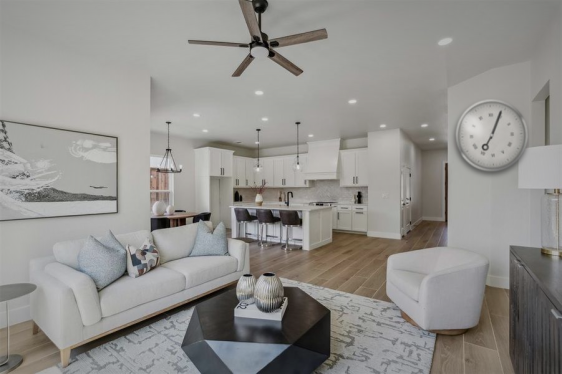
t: 7:04
